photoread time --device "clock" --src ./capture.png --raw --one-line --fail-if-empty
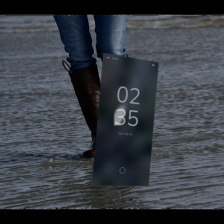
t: 2:35
